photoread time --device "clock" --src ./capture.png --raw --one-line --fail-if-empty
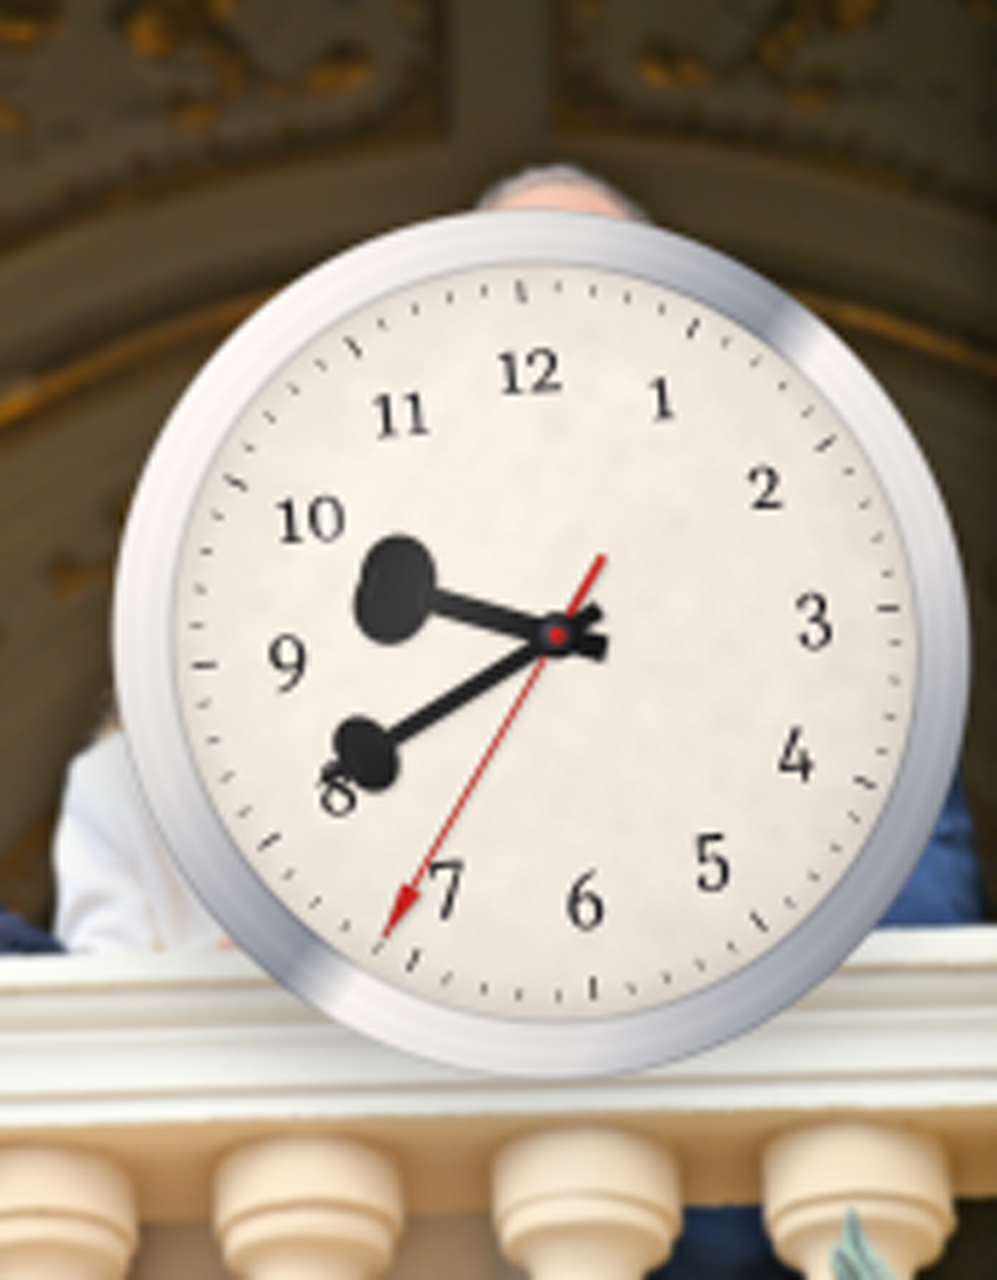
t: 9:40:36
